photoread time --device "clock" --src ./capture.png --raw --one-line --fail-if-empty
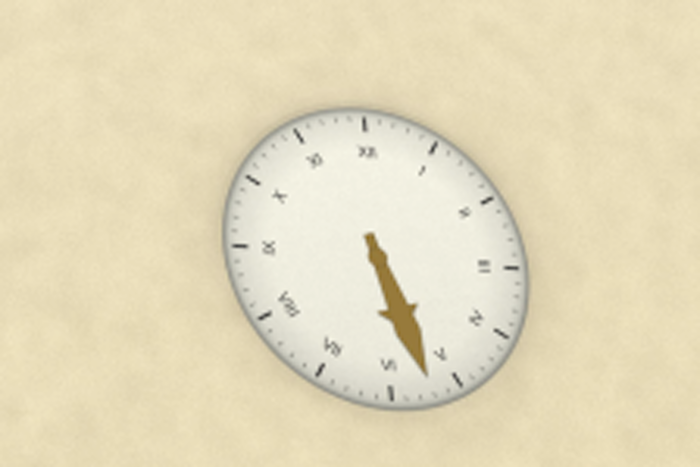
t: 5:27
